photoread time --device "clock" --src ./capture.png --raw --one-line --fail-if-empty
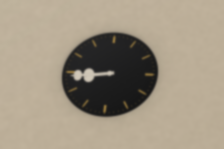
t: 8:44
